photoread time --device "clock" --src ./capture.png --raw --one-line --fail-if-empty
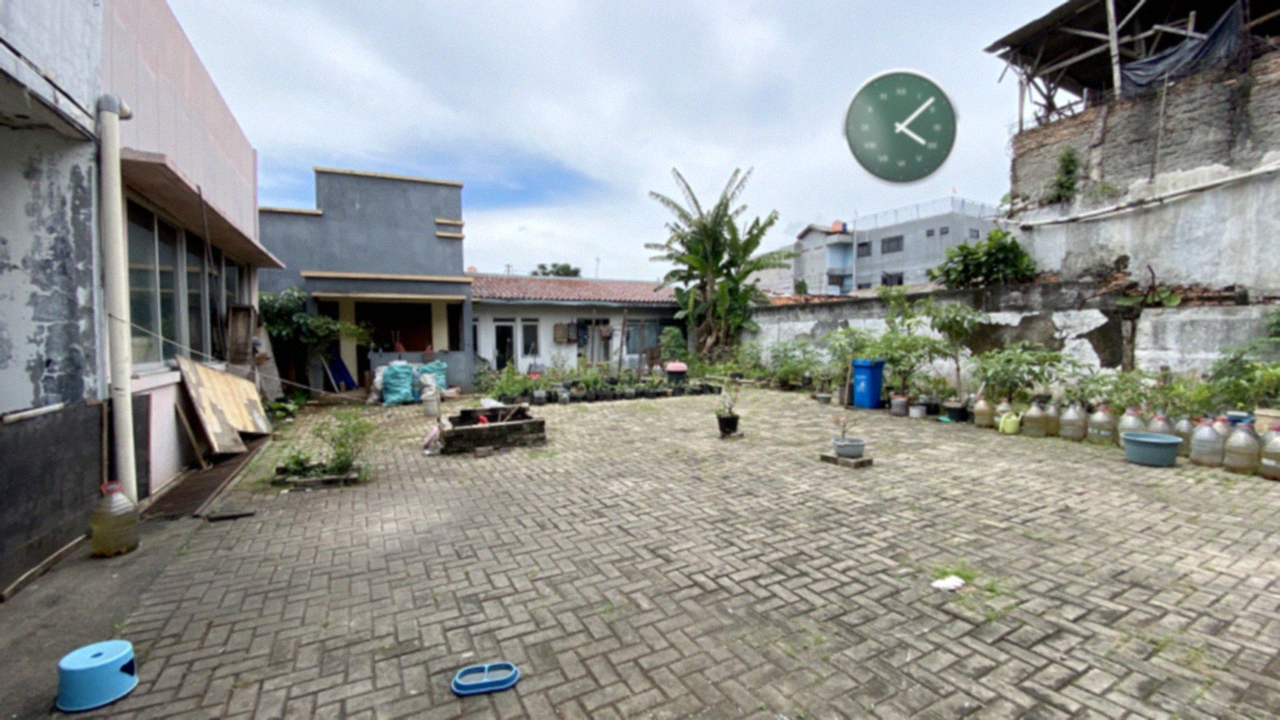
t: 4:08
